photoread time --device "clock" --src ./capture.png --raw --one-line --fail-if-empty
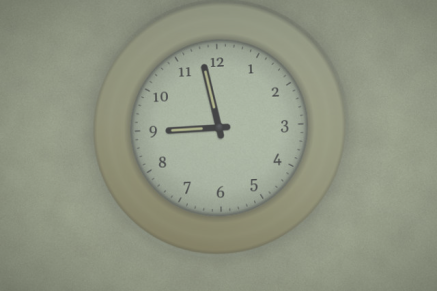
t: 8:58
